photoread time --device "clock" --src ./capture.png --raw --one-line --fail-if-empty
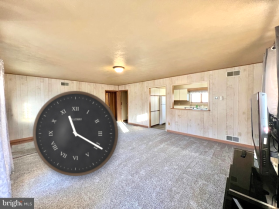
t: 11:20
